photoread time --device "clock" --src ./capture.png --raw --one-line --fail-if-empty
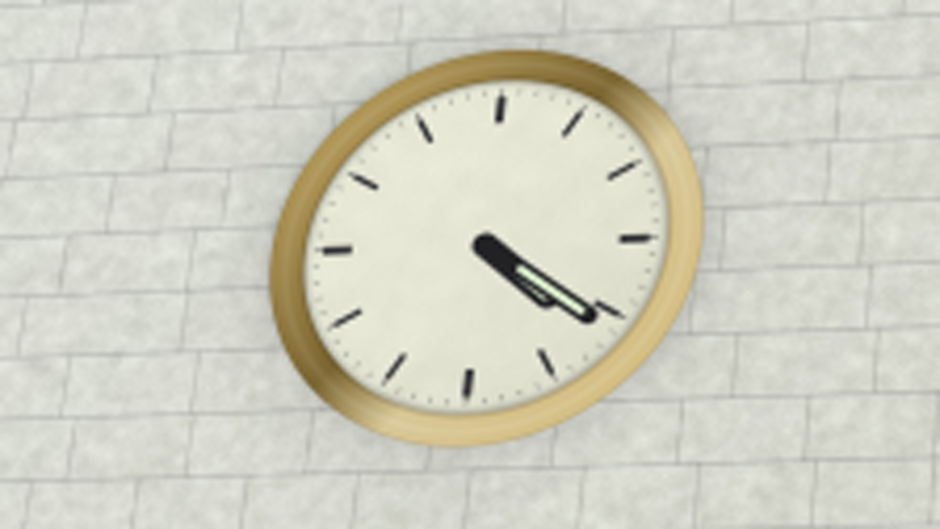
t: 4:21
